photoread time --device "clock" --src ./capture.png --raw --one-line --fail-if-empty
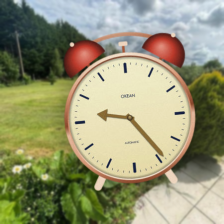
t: 9:24
